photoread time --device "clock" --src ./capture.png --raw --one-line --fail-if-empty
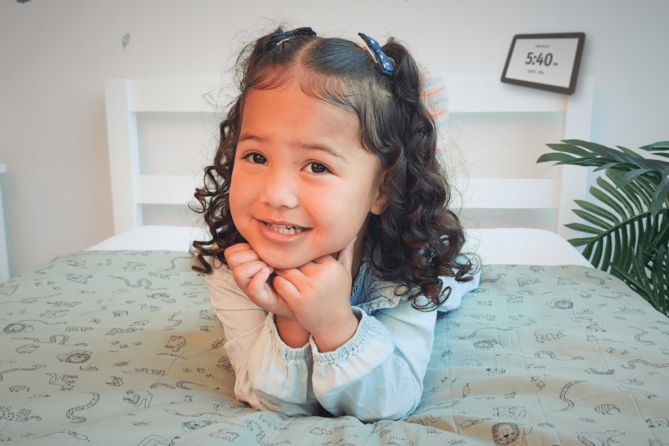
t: 5:40
